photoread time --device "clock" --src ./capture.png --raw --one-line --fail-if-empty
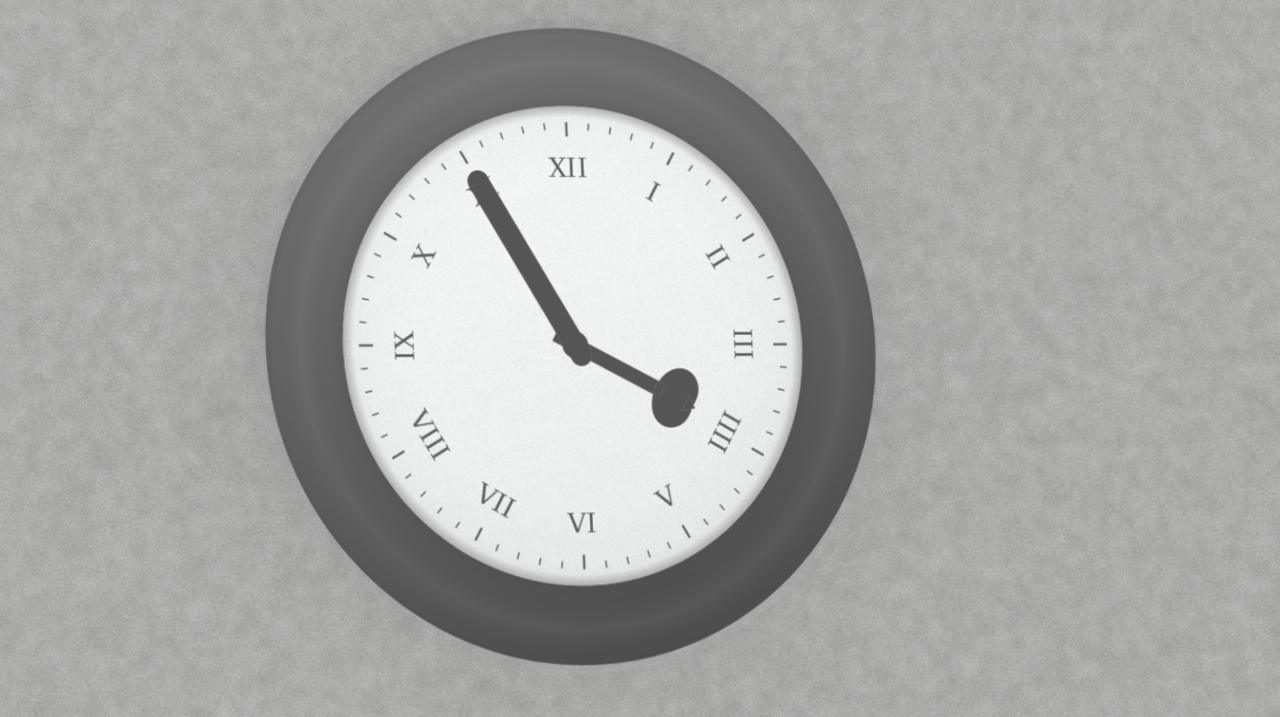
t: 3:55
